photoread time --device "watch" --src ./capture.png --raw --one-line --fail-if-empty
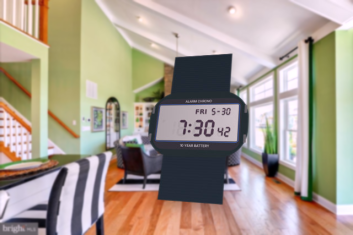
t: 7:30:42
